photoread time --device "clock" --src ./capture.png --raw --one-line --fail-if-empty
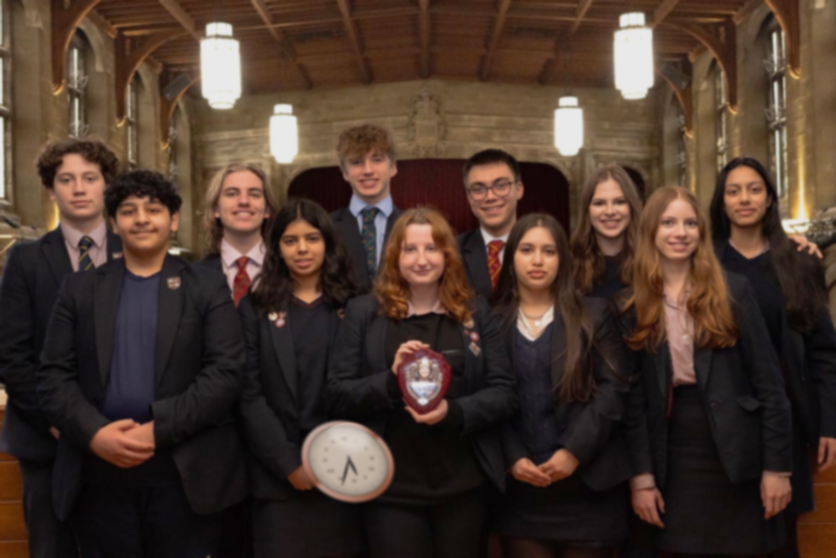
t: 5:34
